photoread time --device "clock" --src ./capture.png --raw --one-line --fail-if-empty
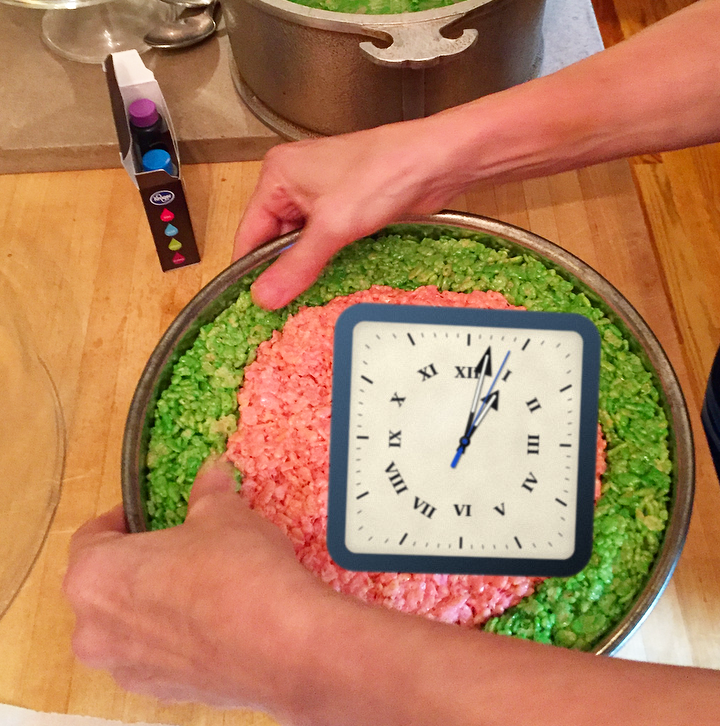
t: 1:02:04
